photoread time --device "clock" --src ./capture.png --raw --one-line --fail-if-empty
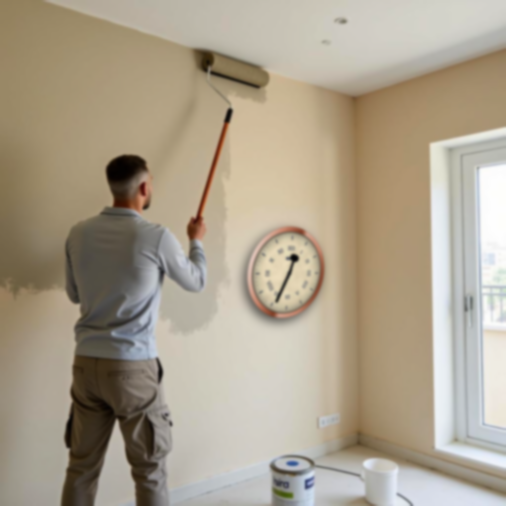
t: 12:34
